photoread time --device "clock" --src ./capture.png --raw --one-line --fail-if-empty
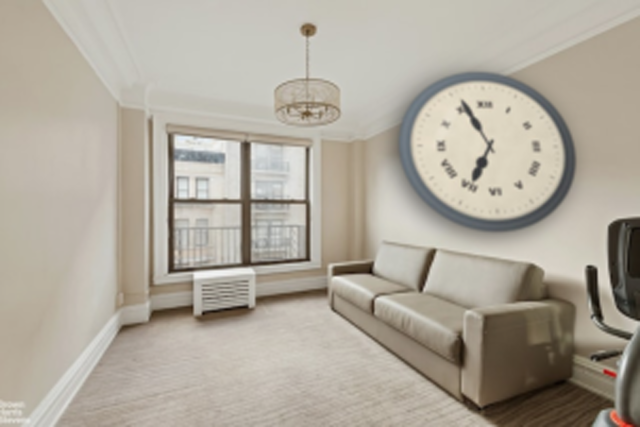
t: 6:56
